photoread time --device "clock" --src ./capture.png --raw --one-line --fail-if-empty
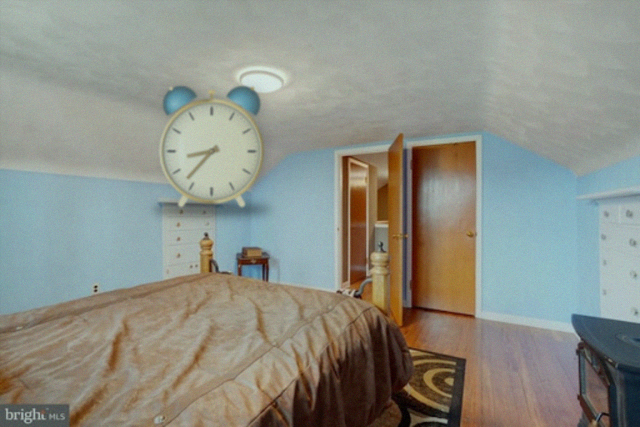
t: 8:37
